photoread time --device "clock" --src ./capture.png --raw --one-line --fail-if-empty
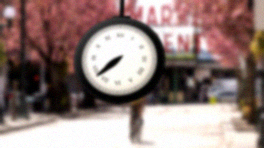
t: 7:38
